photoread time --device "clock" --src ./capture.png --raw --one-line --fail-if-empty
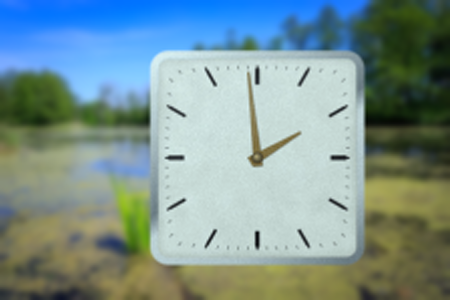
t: 1:59
